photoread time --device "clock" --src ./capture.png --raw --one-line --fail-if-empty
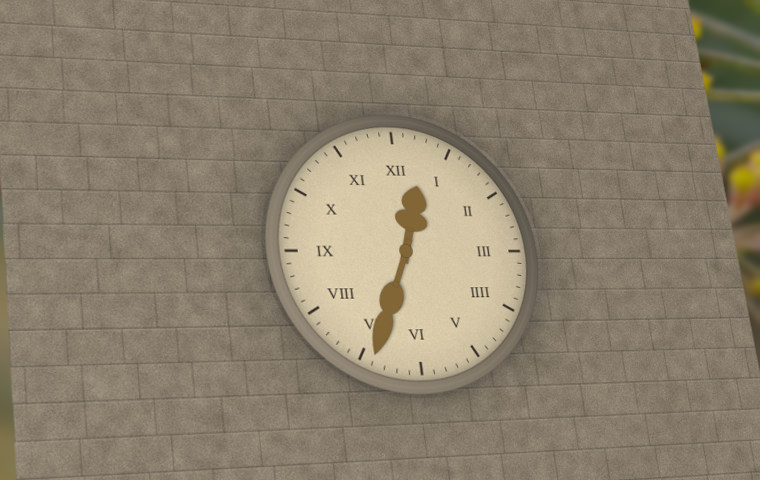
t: 12:34
